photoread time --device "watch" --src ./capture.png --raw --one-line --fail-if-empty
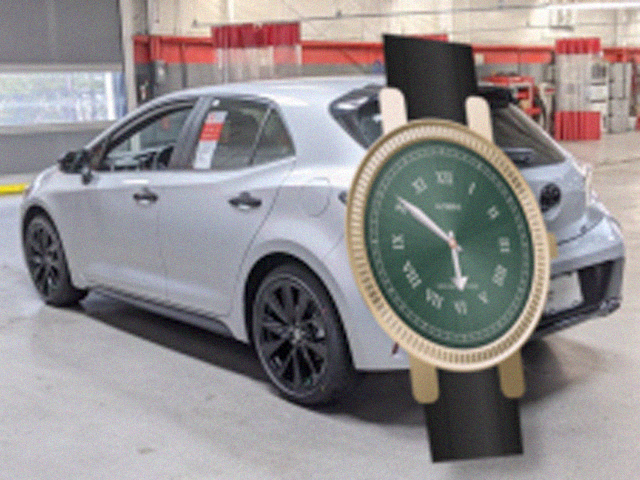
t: 5:51
